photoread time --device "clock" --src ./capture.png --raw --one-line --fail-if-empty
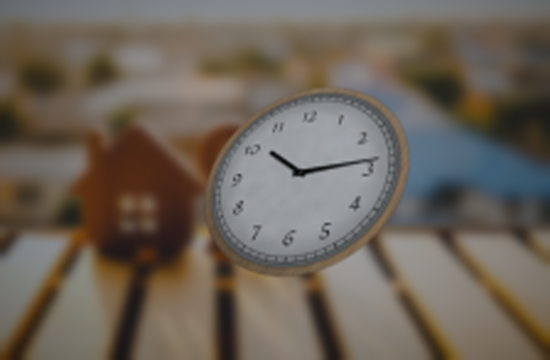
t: 10:14
